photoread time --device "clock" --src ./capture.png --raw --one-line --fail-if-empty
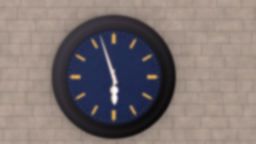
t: 5:57
